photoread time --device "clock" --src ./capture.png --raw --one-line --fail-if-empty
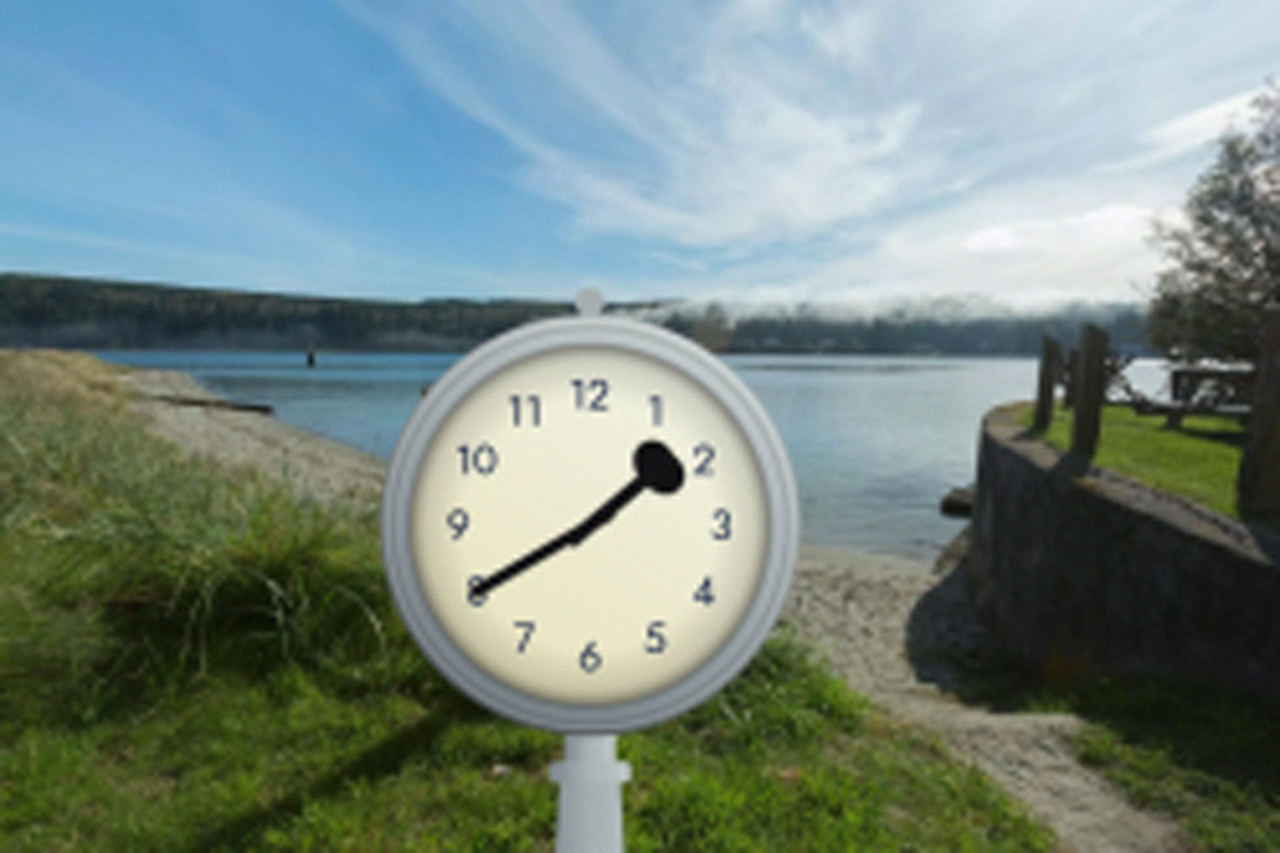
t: 1:40
